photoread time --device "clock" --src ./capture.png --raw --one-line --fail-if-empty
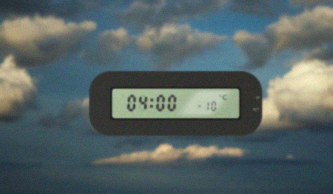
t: 4:00
